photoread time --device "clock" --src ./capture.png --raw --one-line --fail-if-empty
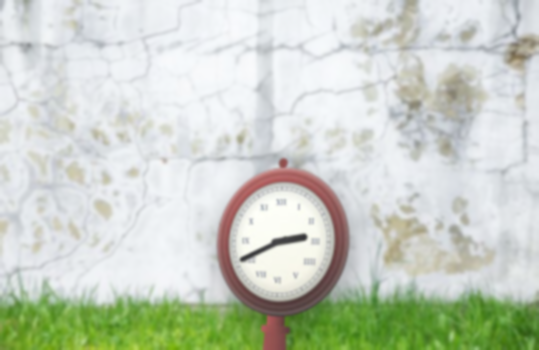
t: 2:41
